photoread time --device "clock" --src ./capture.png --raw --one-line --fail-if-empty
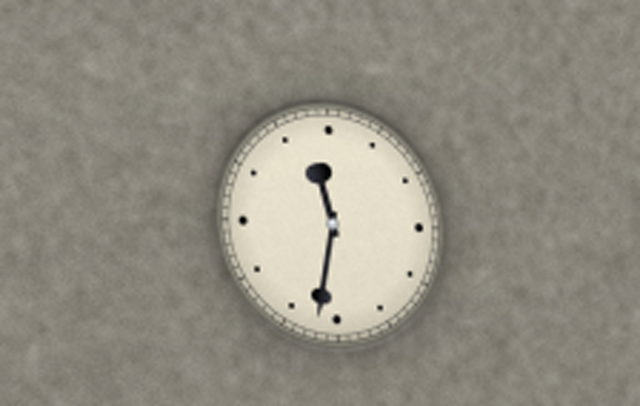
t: 11:32
